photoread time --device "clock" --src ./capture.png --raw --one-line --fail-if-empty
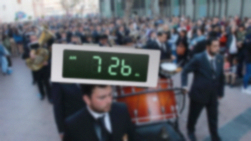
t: 7:26
